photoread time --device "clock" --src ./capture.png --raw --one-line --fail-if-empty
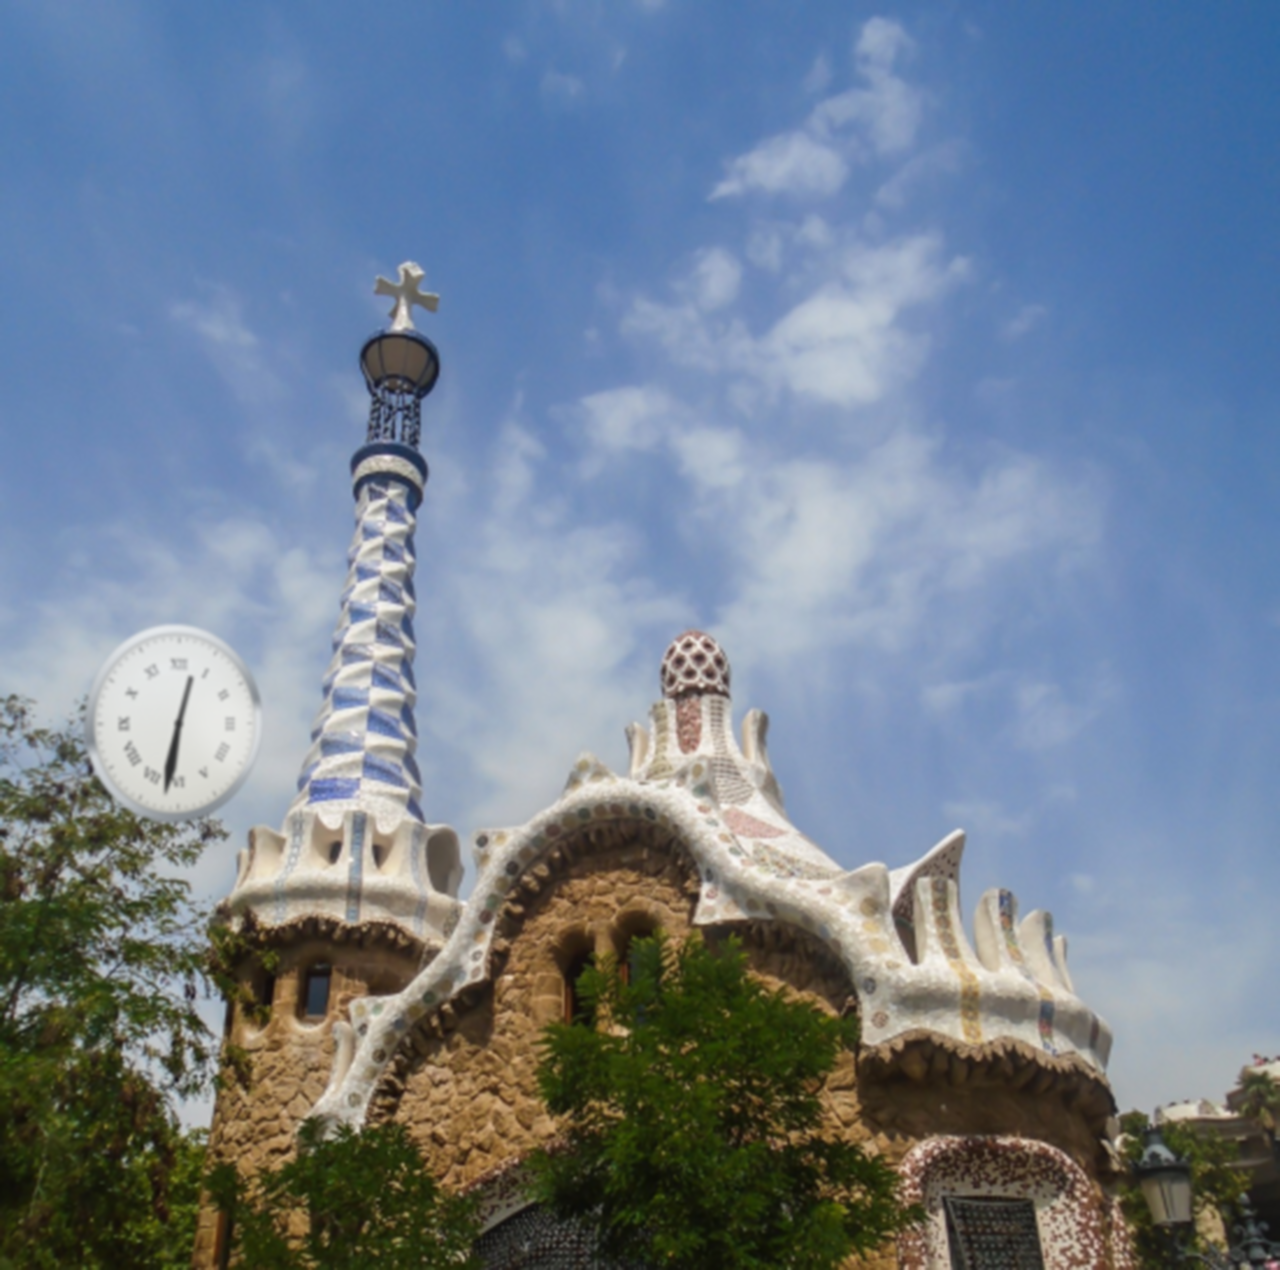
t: 12:32
